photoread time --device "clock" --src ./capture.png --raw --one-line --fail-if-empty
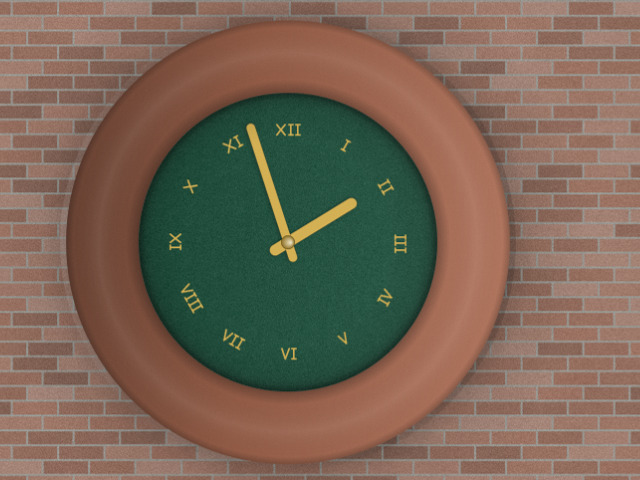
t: 1:57
